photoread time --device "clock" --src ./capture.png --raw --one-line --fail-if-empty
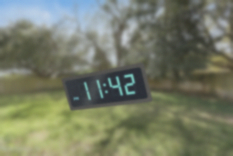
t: 11:42
